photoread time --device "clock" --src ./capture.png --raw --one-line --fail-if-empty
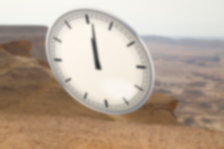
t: 12:01
